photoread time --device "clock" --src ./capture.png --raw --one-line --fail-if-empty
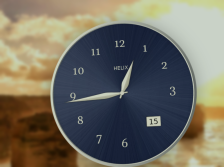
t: 12:44
